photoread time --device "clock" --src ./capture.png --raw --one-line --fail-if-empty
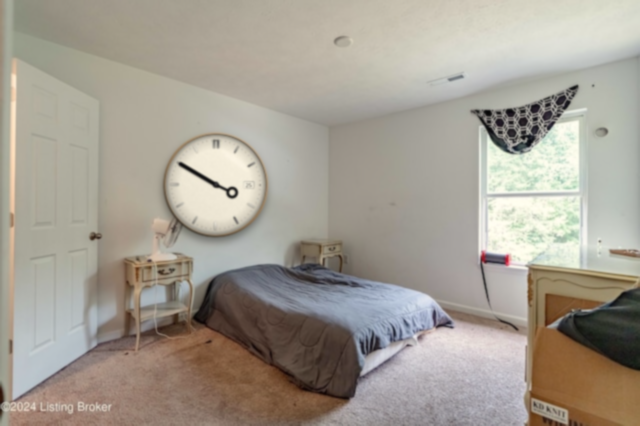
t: 3:50
